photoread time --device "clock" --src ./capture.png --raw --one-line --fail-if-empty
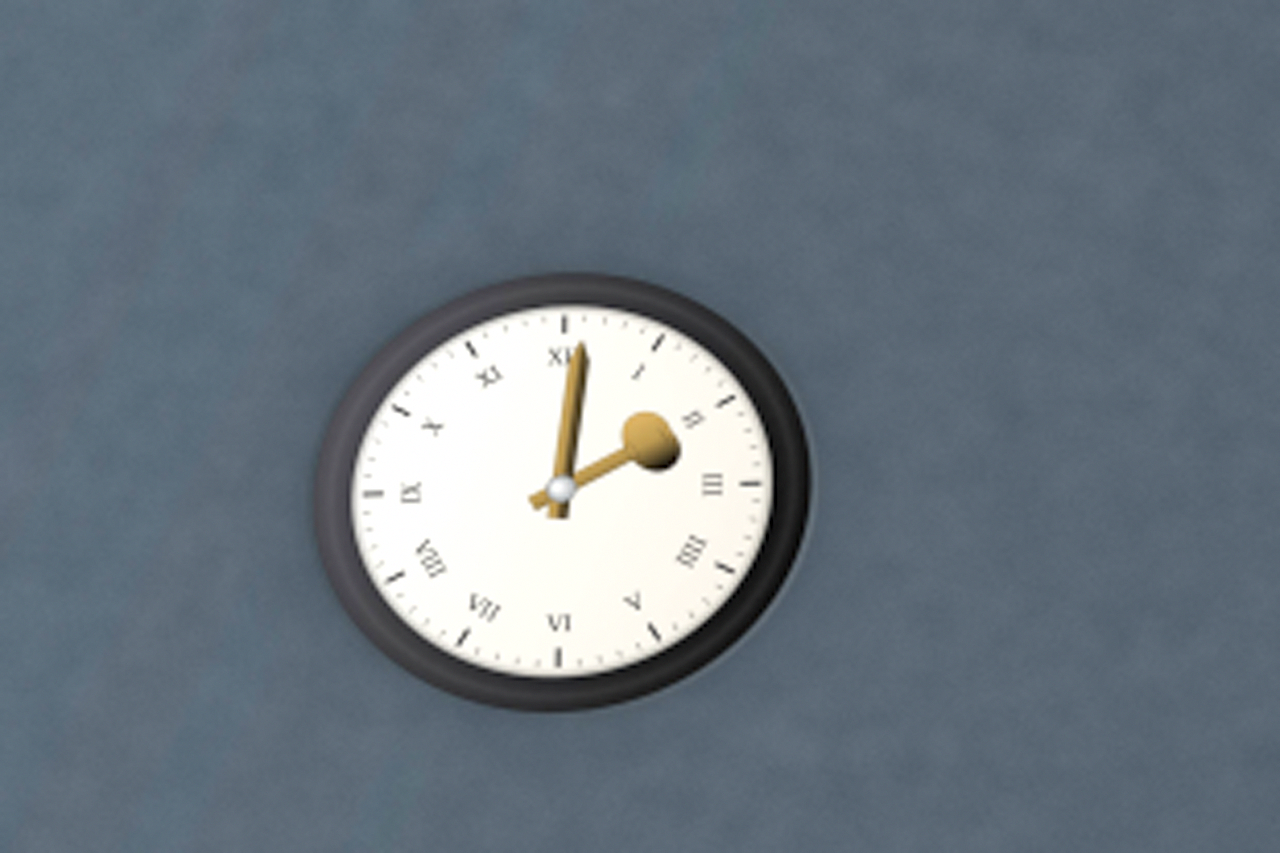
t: 2:01
